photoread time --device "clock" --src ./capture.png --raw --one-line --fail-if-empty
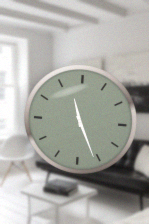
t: 11:26
